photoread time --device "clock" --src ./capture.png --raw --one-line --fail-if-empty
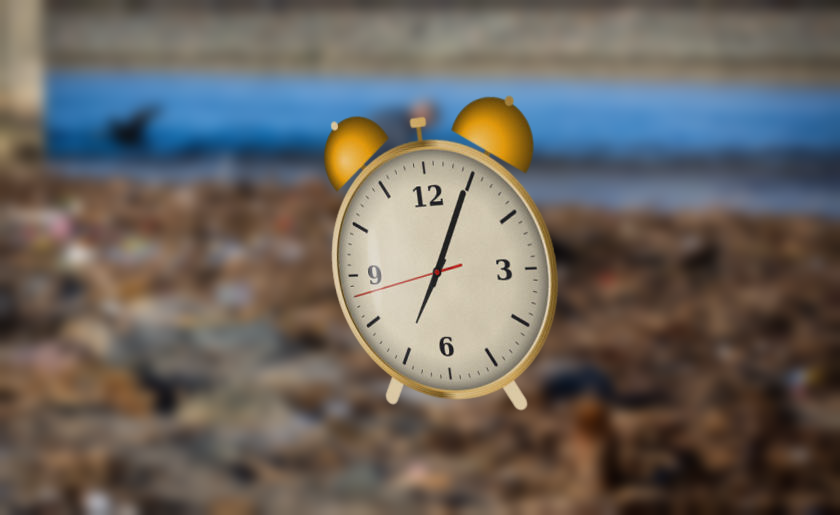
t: 7:04:43
